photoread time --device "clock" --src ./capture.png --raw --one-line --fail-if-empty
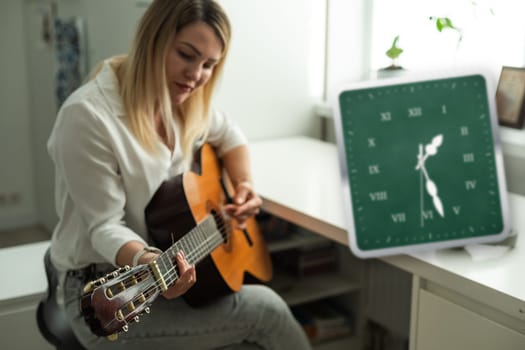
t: 1:27:31
